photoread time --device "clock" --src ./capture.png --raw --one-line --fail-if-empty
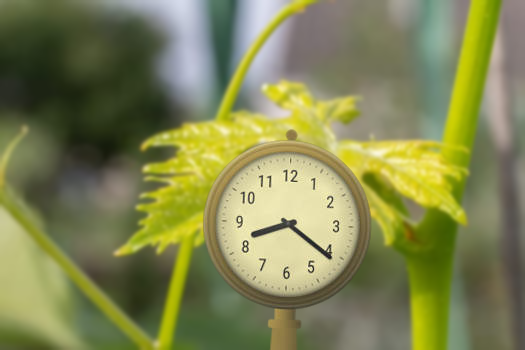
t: 8:21
